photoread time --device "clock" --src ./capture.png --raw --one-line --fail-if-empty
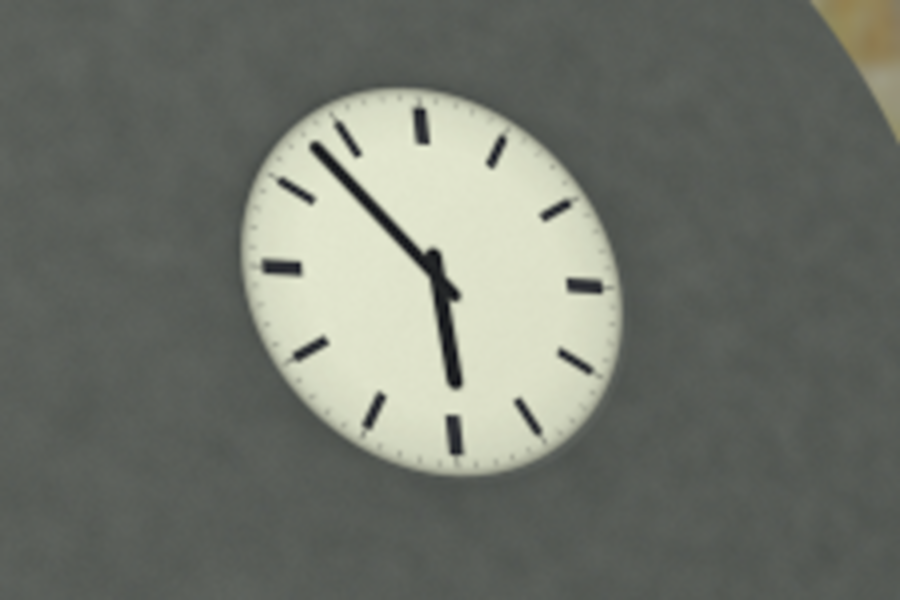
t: 5:53
